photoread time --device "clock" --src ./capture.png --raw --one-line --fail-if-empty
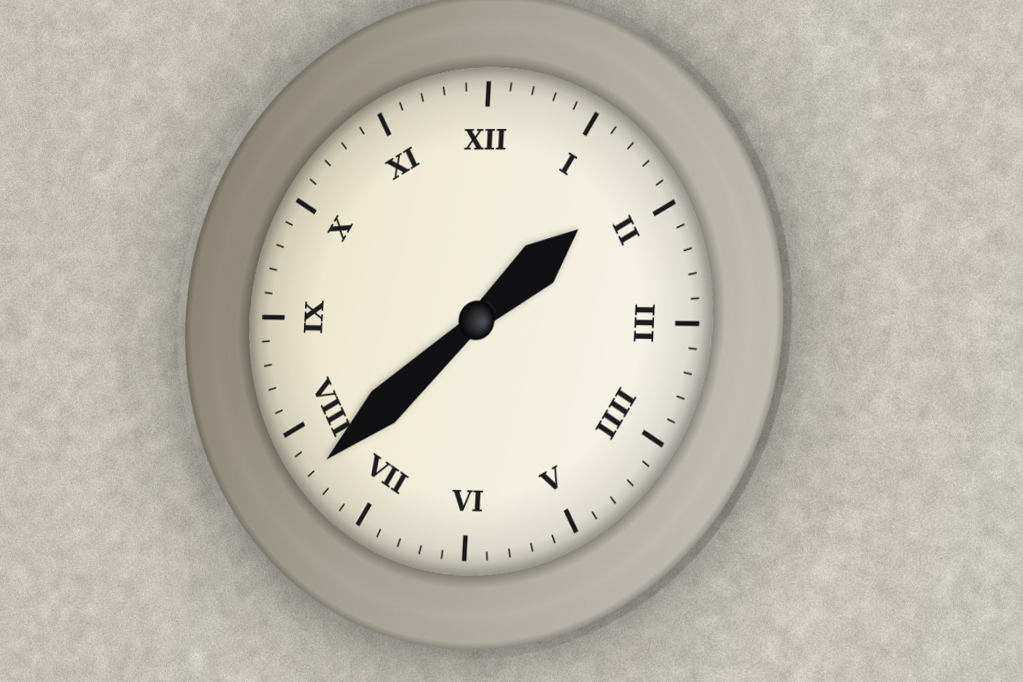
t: 1:38
